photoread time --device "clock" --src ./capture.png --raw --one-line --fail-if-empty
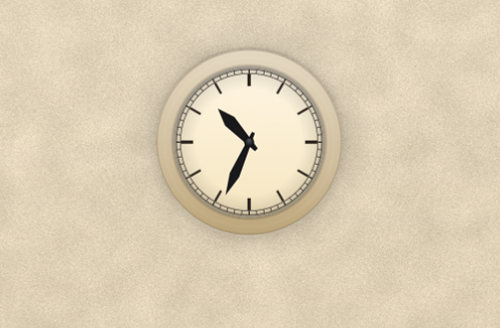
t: 10:34
